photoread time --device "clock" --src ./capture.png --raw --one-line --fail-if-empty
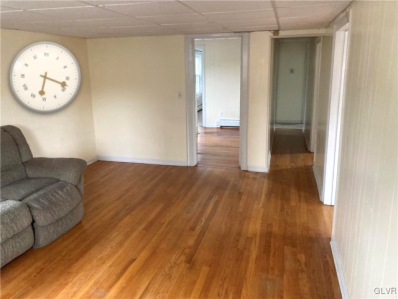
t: 6:18
